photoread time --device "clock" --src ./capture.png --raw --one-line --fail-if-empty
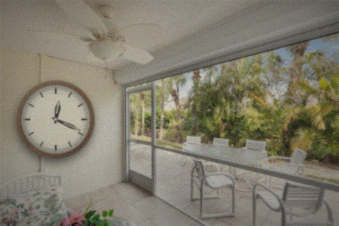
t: 12:19
